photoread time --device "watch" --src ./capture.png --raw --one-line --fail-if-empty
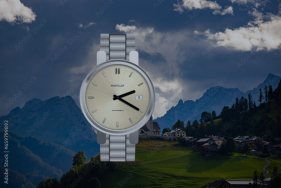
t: 2:20
